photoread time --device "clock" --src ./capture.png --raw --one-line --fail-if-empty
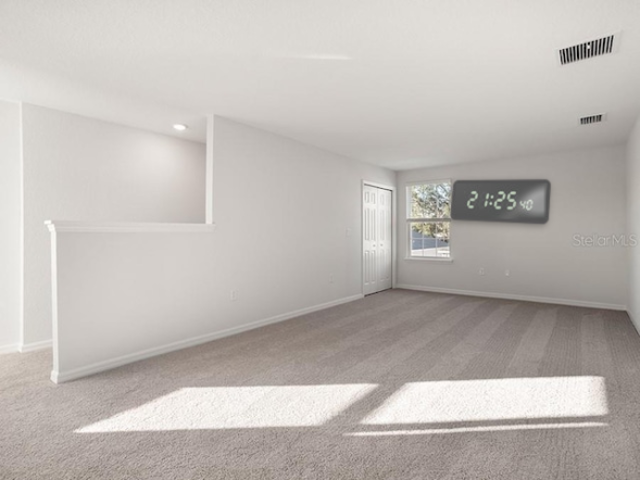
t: 21:25:40
